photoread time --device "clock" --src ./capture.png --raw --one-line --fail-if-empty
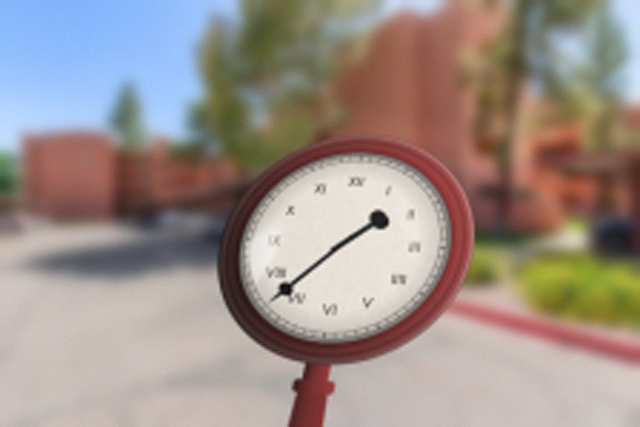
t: 1:37
